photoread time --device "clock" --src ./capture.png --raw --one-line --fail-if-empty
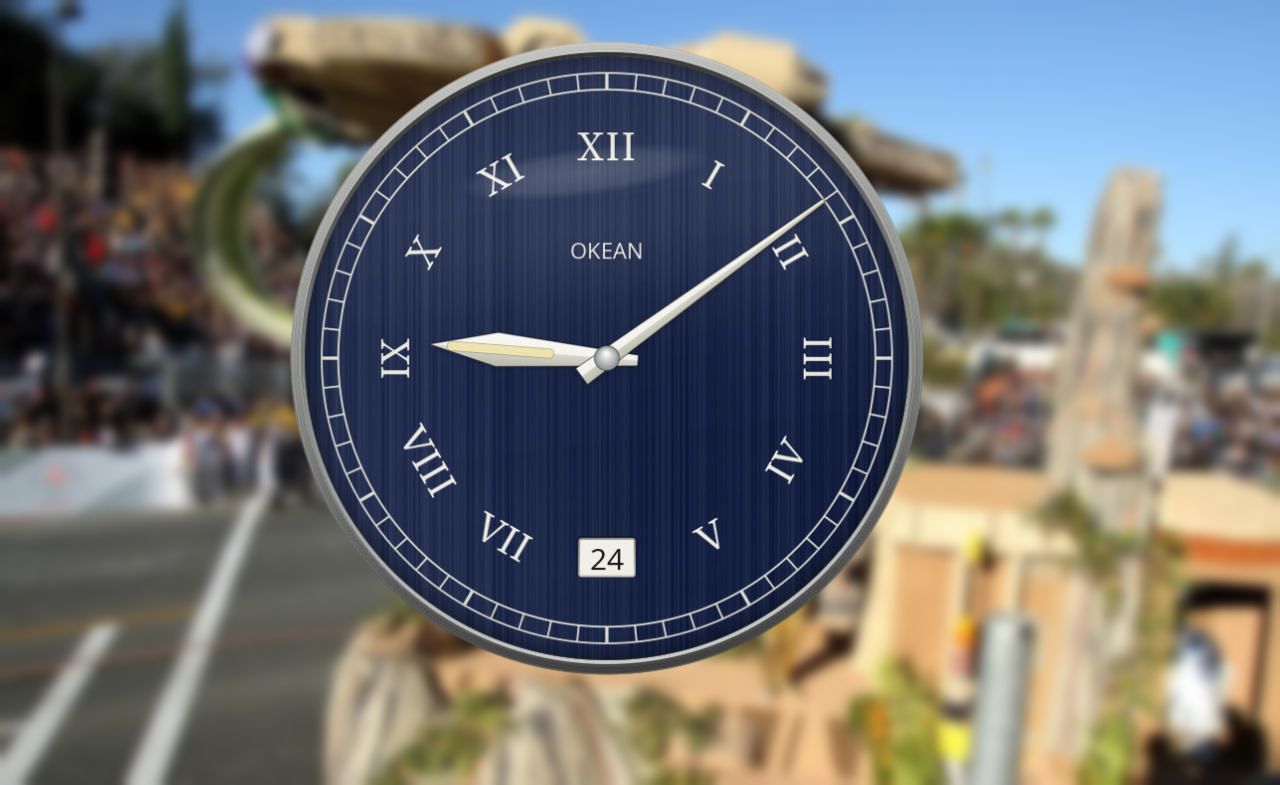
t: 9:09
